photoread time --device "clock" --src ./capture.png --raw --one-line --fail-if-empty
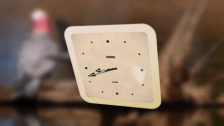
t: 8:42
